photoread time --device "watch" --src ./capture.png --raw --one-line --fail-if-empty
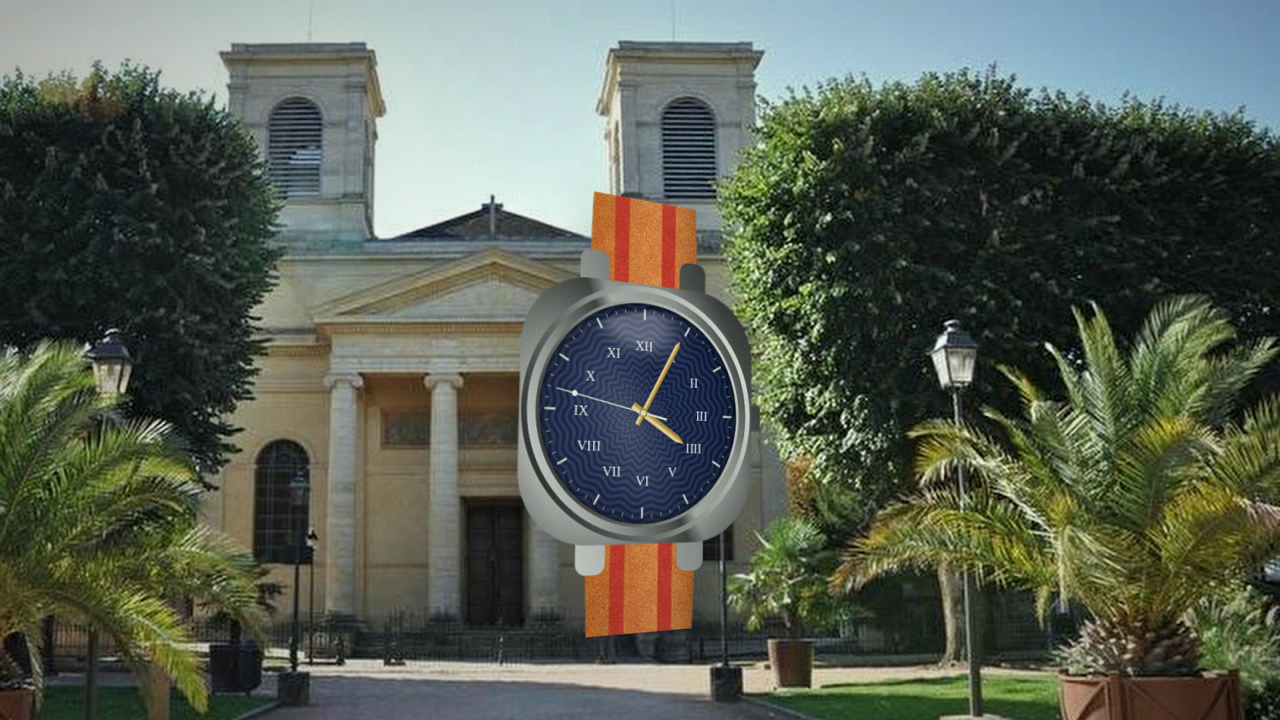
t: 4:04:47
